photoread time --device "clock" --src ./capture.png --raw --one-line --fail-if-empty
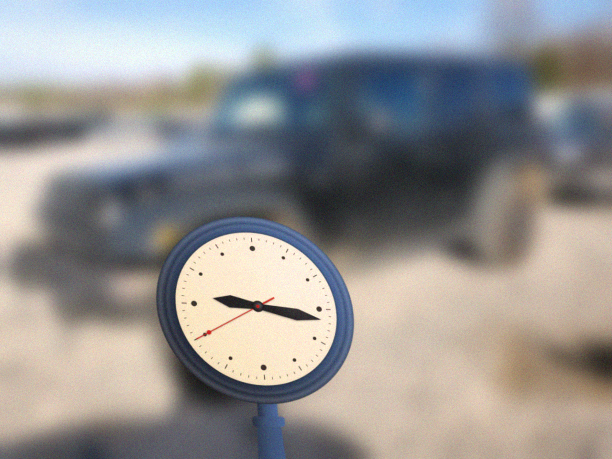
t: 9:16:40
